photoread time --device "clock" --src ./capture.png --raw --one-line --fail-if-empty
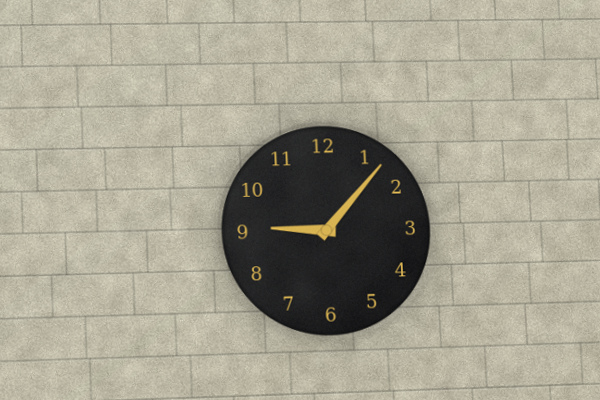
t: 9:07
